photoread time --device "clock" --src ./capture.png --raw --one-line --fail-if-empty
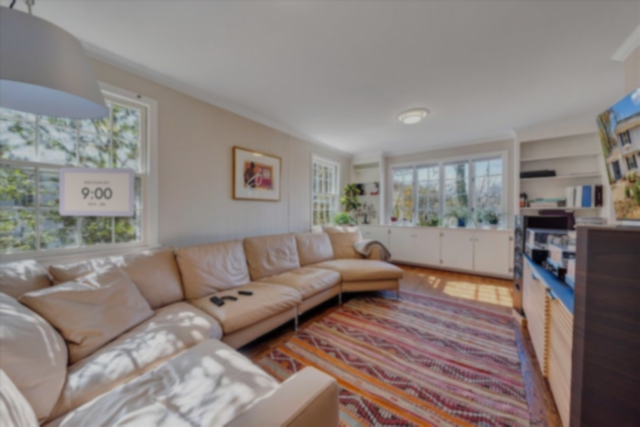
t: 9:00
